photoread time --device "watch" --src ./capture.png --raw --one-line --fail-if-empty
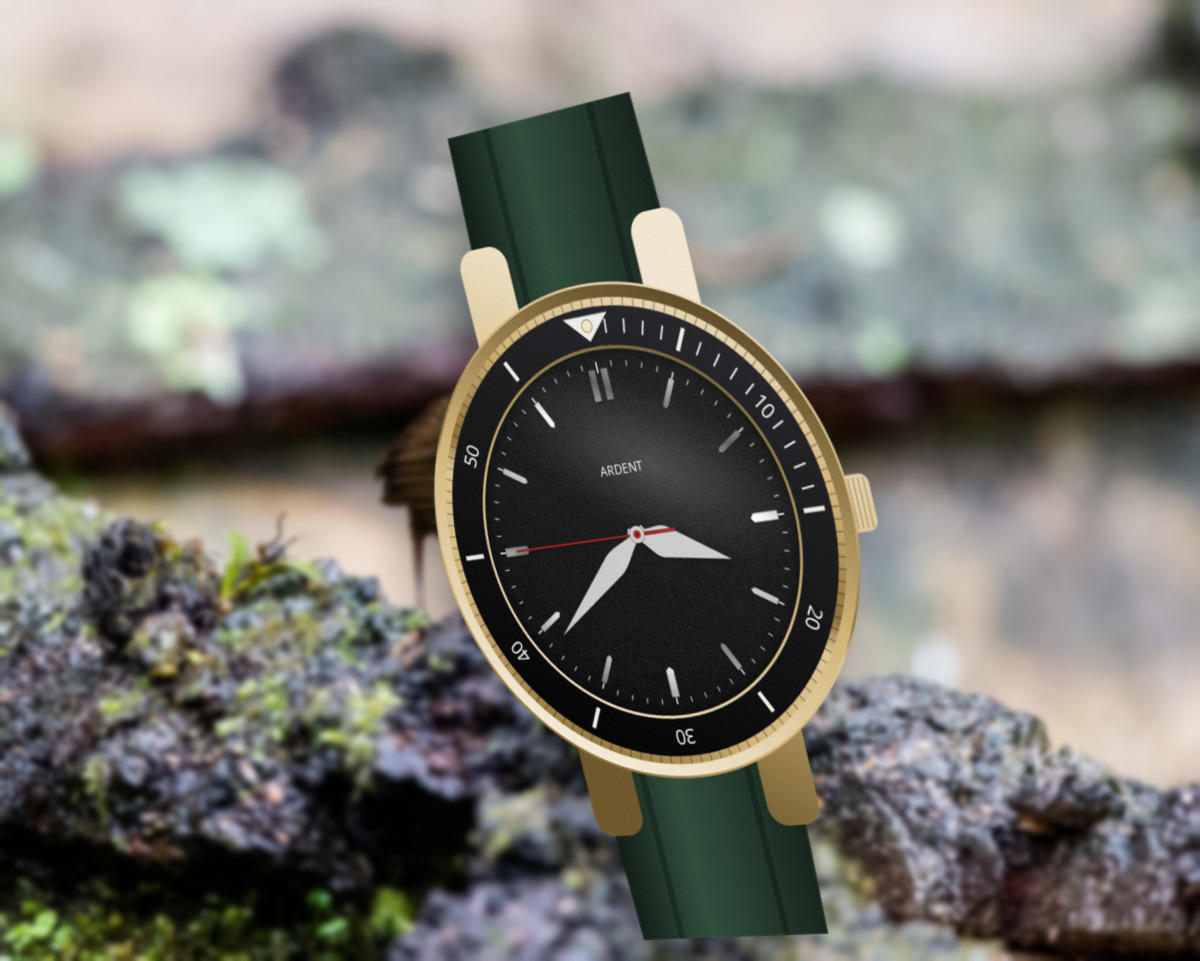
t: 3:38:45
